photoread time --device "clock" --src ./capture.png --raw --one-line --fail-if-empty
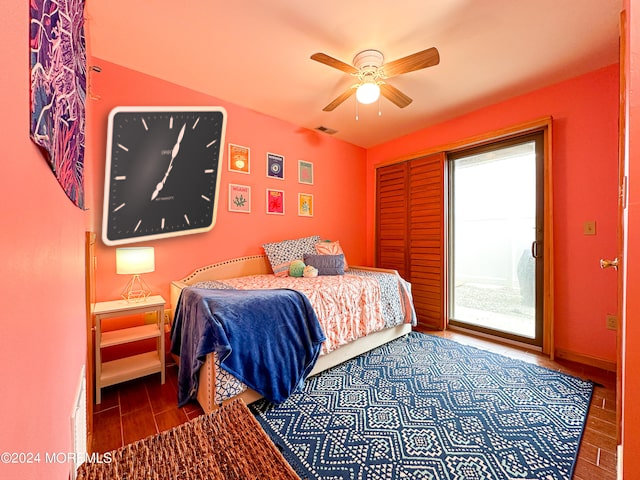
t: 7:03
